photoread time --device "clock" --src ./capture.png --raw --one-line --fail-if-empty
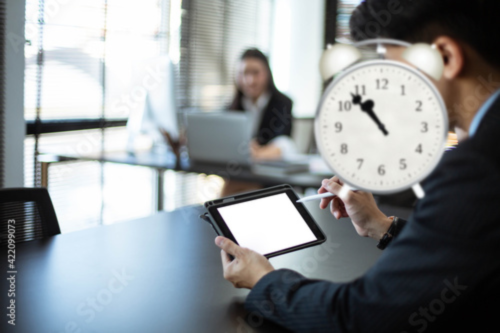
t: 10:53
